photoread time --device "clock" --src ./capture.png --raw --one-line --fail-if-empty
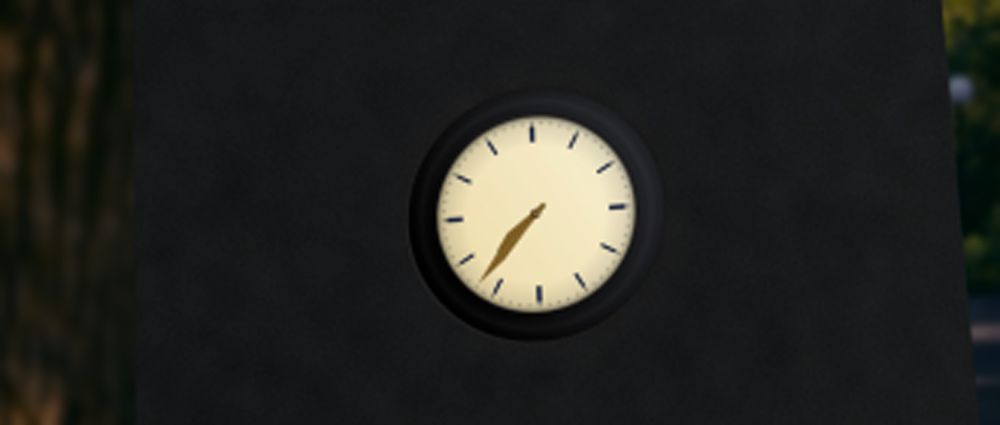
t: 7:37
